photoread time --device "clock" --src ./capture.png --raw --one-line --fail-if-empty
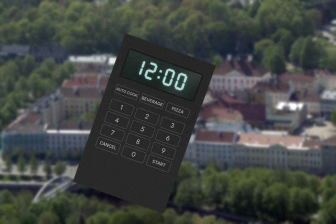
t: 12:00
